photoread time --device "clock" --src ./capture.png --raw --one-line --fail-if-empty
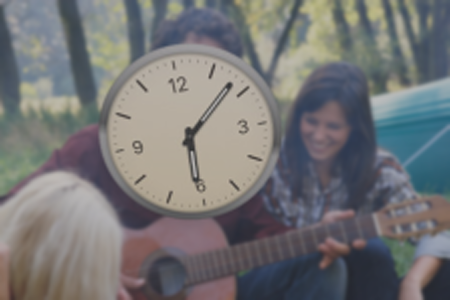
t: 6:08
